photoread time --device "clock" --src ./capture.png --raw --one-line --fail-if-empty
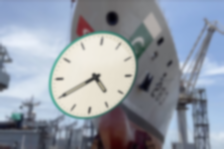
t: 4:40
